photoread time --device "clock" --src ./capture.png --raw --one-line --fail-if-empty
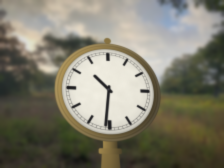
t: 10:31
